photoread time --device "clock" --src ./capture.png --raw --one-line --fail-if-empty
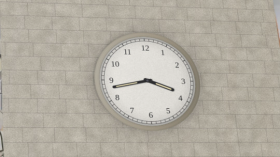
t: 3:43
